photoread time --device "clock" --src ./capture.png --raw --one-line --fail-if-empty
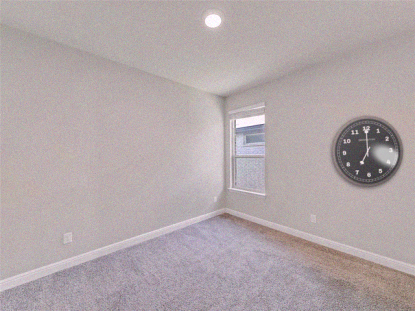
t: 7:00
